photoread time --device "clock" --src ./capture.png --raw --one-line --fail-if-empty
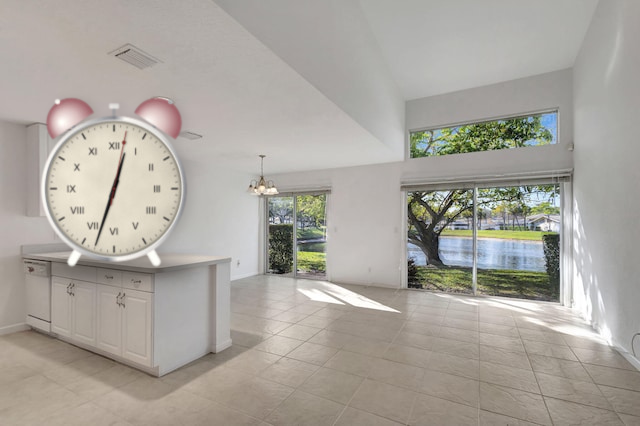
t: 12:33:02
